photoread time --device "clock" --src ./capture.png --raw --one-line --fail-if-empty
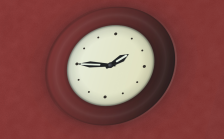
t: 1:45
